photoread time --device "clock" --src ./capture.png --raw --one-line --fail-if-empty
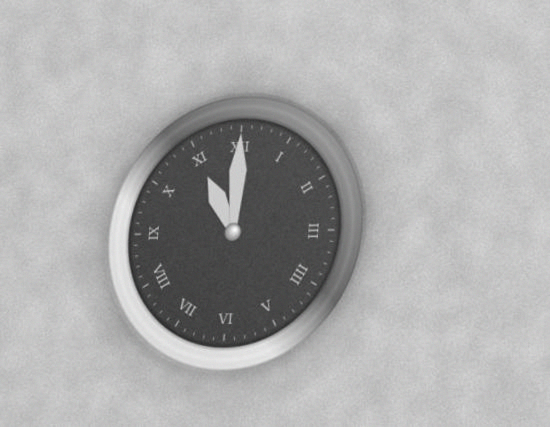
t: 11:00
